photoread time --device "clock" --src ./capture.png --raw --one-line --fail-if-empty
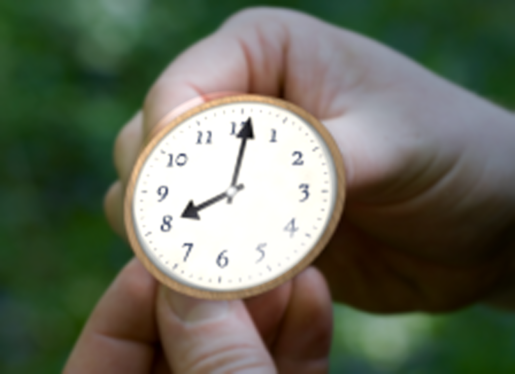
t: 8:01
